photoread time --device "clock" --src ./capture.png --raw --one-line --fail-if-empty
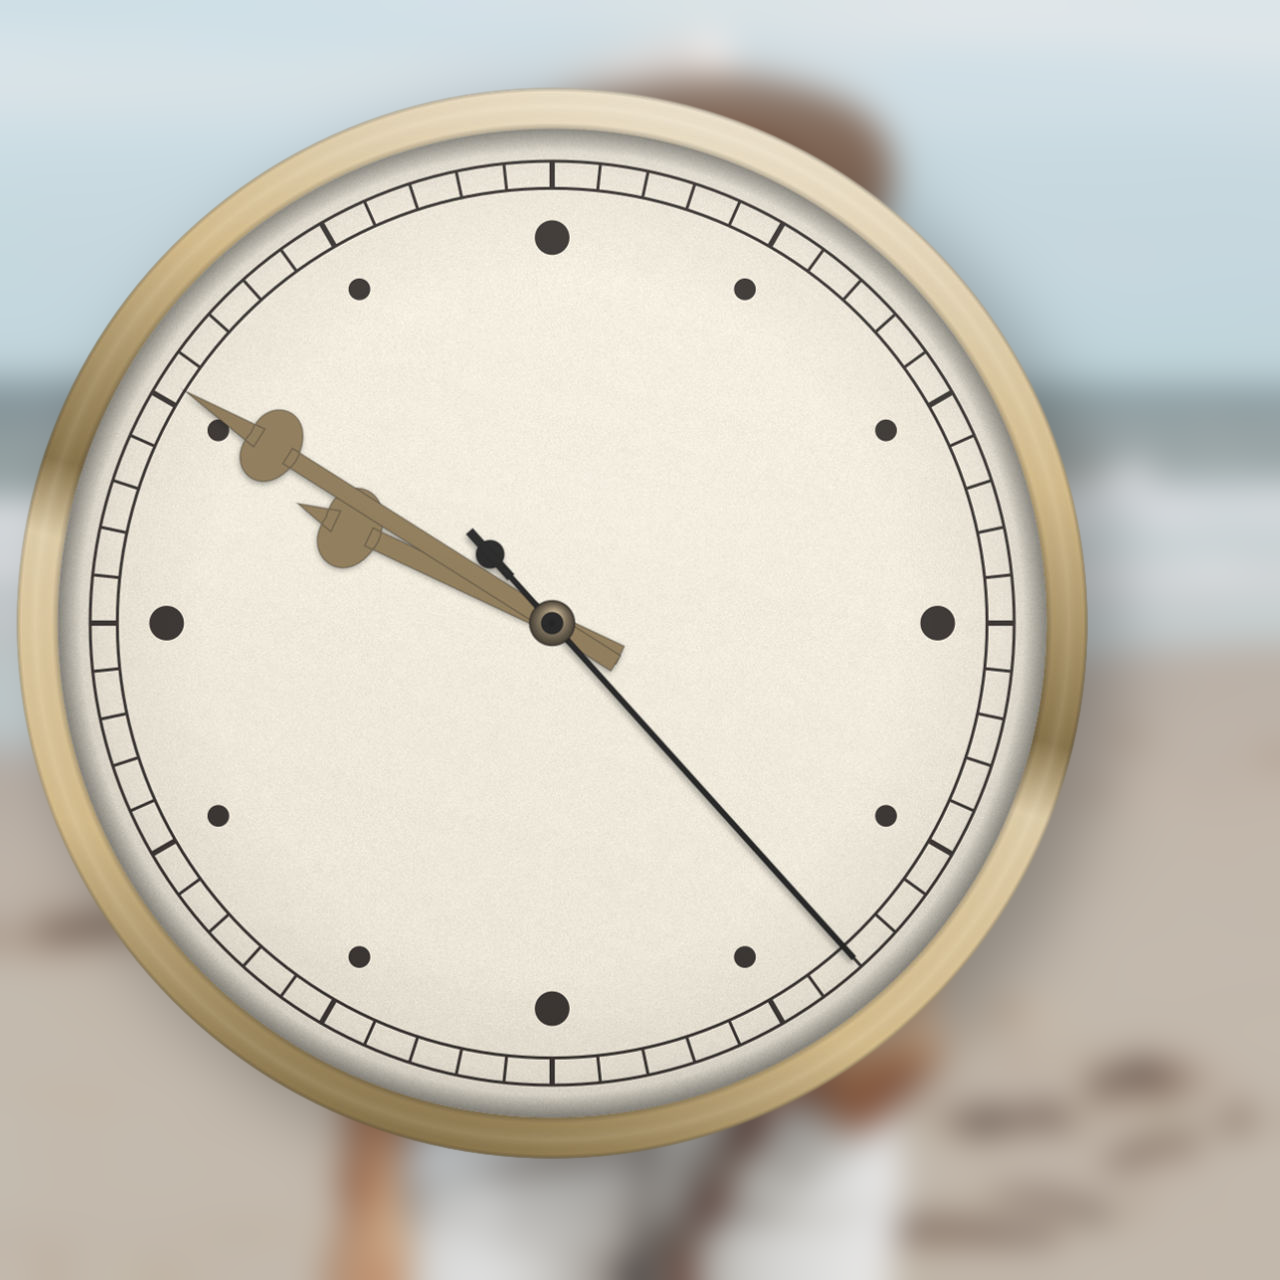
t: 9:50:23
